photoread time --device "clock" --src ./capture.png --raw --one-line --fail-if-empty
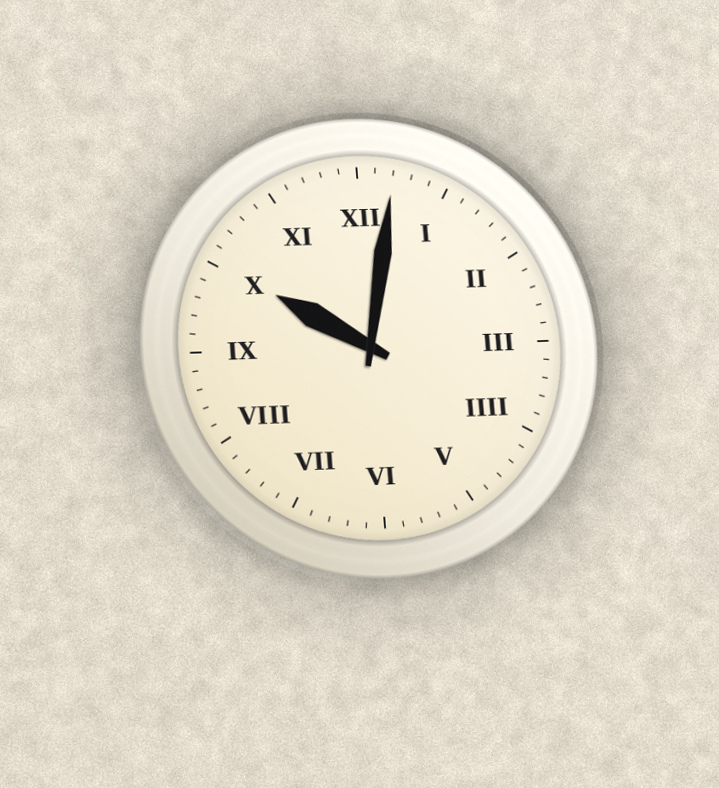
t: 10:02
